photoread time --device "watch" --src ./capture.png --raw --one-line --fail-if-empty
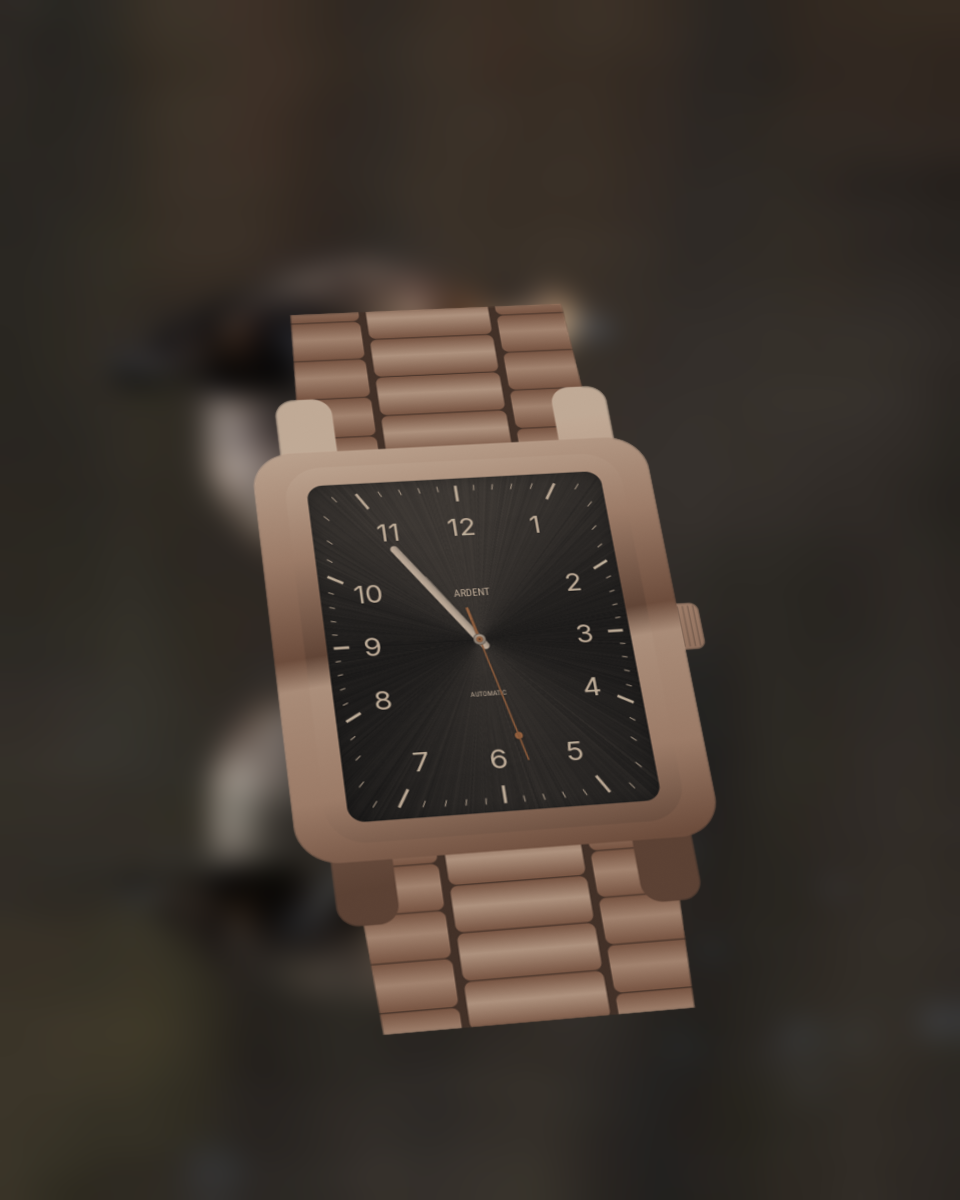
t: 10:54:28
